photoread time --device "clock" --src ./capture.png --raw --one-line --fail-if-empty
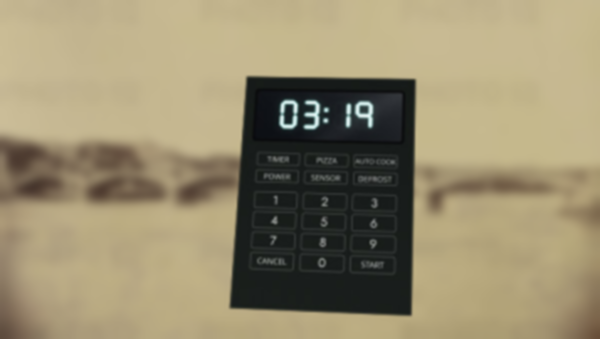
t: 3:19
